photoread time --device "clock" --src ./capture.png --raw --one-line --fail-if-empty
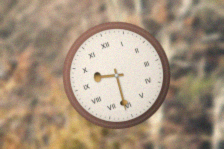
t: 9:31
